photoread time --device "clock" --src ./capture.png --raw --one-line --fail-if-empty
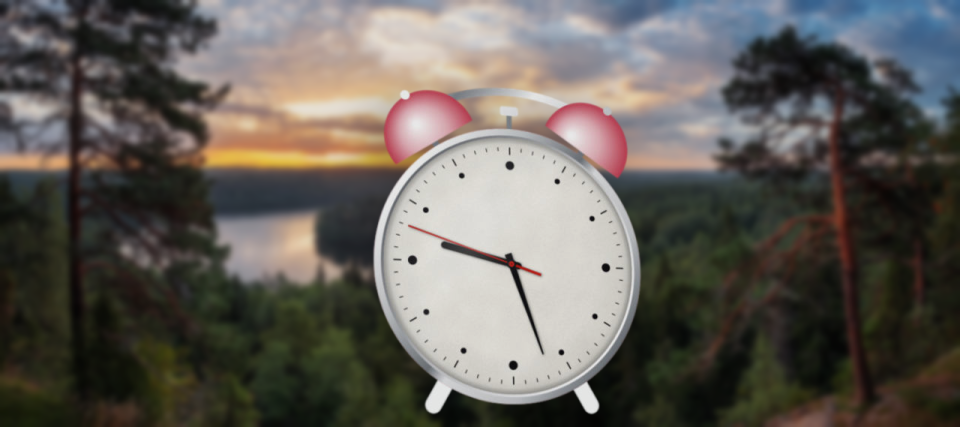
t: 9:26:48
